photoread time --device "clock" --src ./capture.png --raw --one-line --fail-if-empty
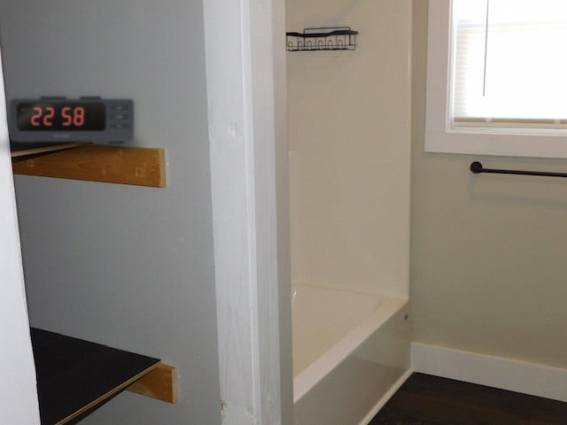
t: 22:58
